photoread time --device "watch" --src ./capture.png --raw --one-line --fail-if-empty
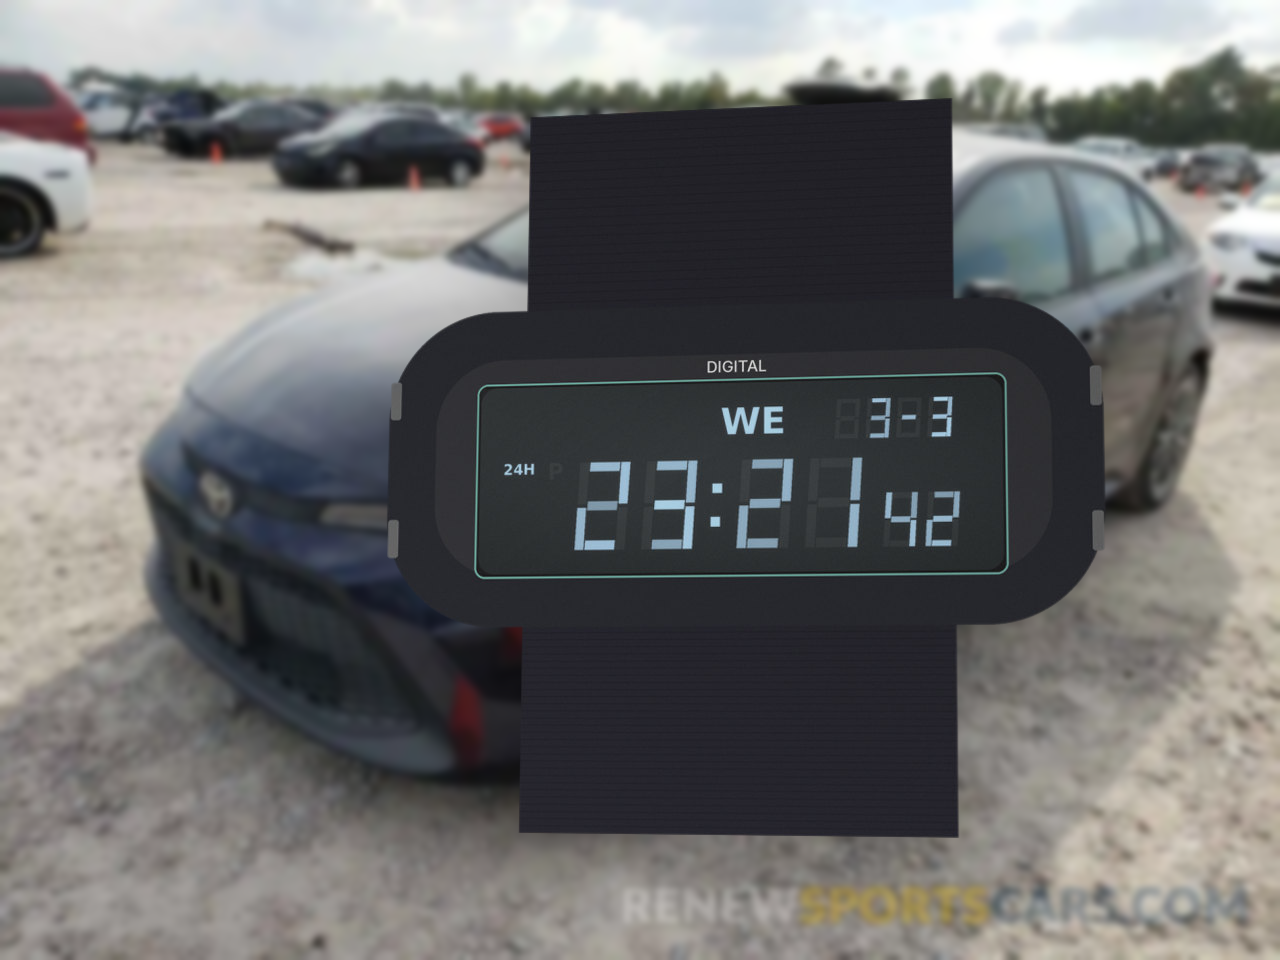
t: 23:21:42
